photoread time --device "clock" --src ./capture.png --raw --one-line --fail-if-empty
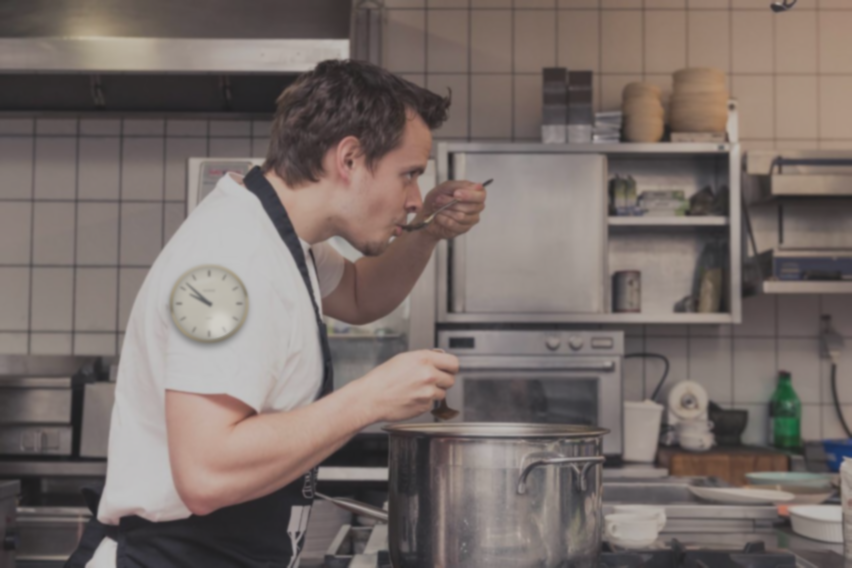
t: 9:52
